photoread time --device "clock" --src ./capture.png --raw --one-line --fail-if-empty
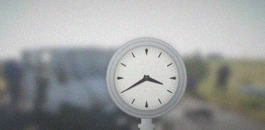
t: 3:40
